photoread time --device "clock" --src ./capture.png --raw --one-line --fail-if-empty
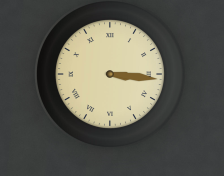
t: 3:16
